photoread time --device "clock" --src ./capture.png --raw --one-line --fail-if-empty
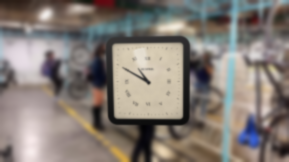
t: 10:50
